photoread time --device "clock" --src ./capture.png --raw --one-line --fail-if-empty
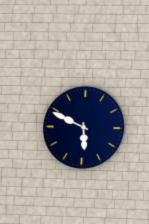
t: 5:49
